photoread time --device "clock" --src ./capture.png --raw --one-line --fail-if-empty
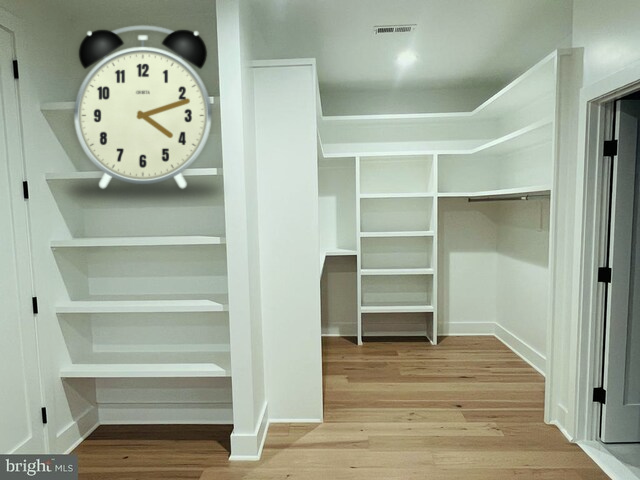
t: 4:12
